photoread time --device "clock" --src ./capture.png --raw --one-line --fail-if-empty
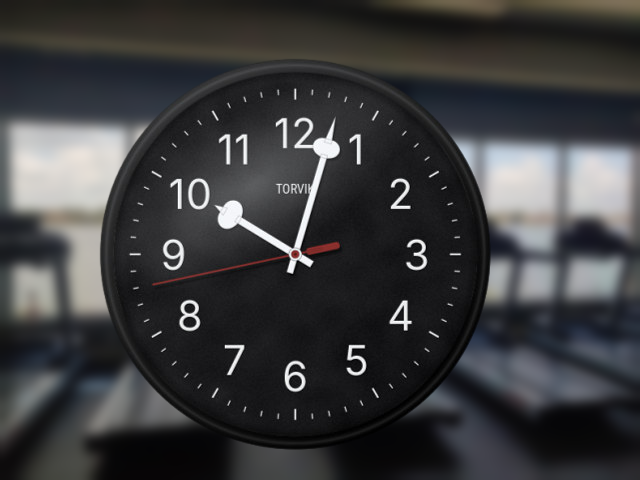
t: 10:02:43
